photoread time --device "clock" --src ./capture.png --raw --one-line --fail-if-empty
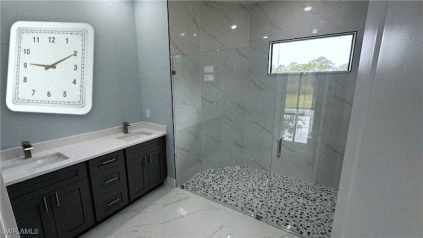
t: 9:10
